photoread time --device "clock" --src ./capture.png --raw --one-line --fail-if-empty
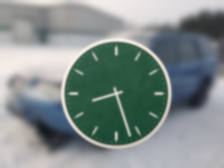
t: 8:27
